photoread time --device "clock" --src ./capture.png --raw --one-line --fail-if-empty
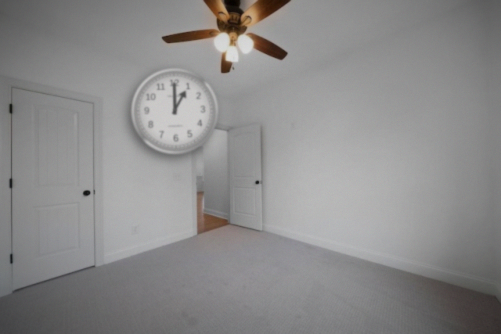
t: 1:00
